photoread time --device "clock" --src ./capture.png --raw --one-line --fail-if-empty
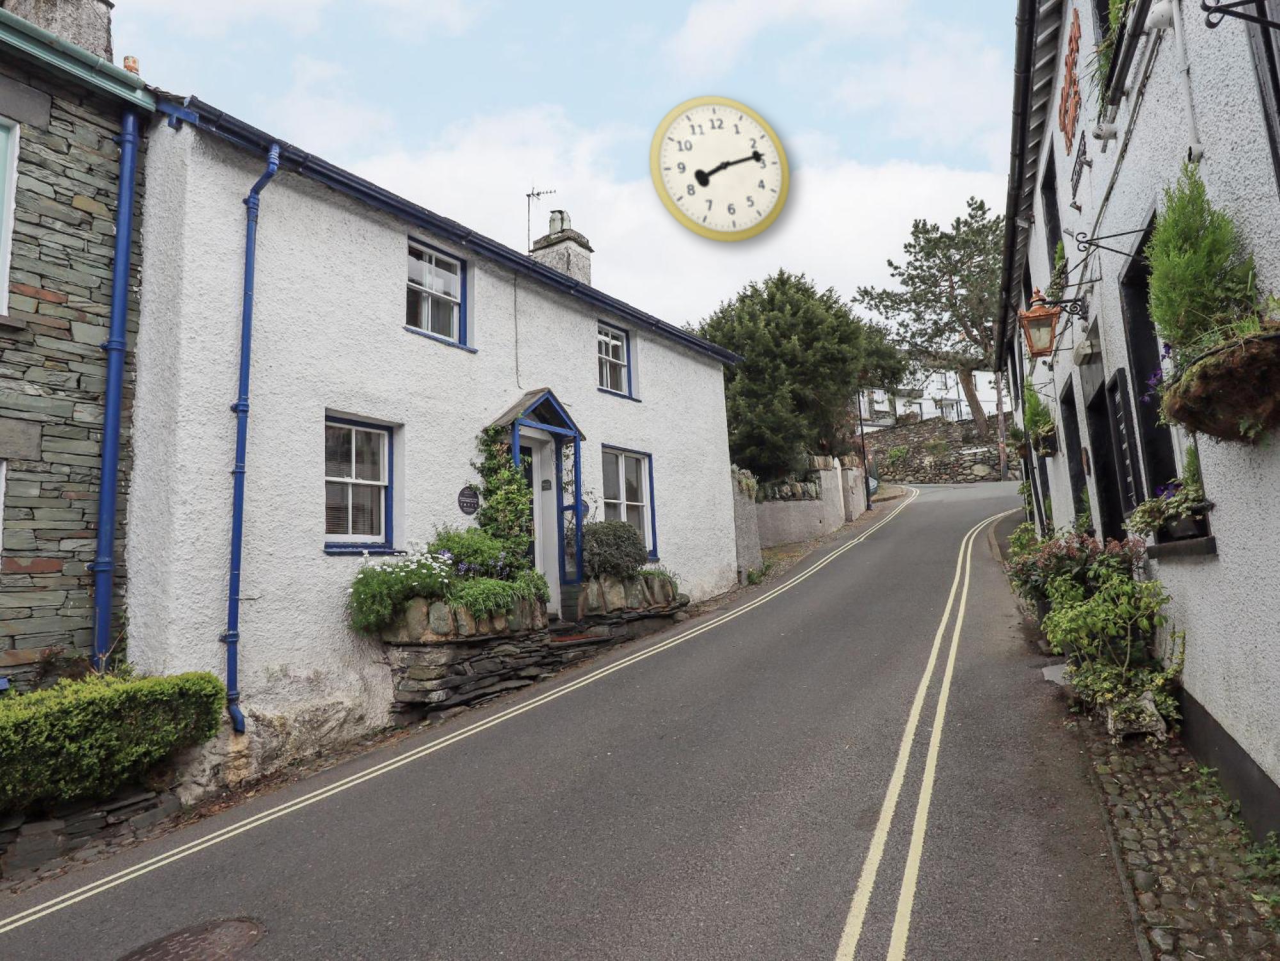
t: 8:13
